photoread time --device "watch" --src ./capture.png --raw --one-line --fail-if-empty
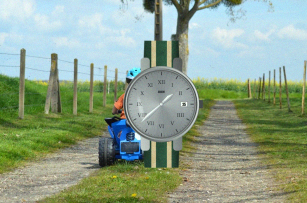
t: 1:38
